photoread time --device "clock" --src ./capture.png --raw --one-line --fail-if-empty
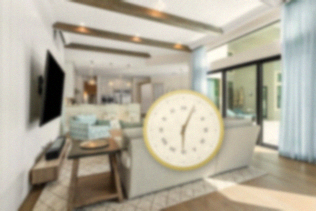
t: 6:04
